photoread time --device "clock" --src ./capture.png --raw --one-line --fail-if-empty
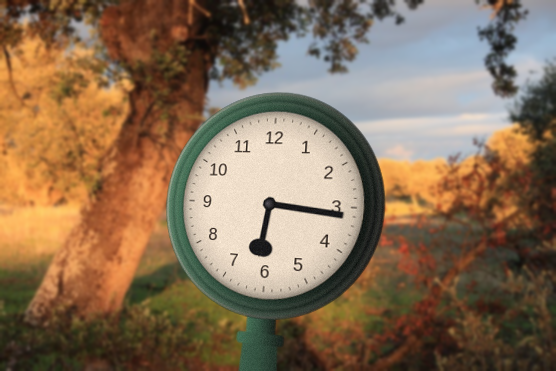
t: 6:16
